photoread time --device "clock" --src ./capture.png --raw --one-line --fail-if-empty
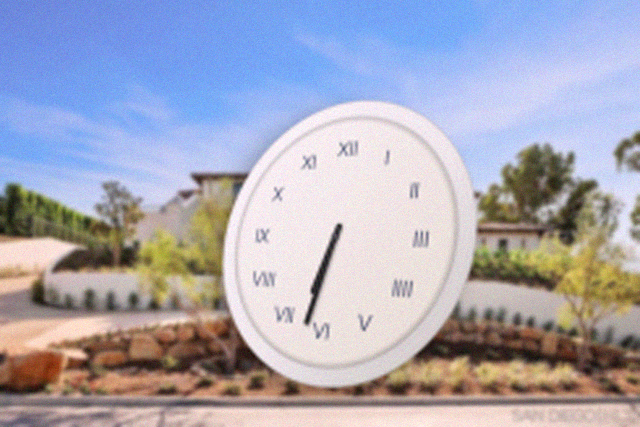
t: 6:32
